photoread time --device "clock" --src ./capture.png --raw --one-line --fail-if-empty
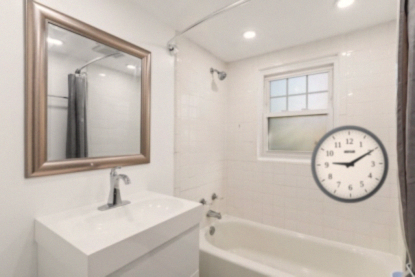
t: 9:10
